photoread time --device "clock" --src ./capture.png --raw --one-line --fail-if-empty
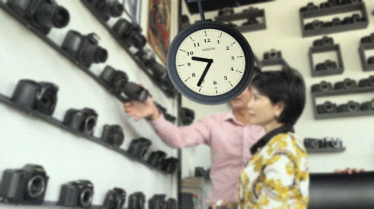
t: 9:36
